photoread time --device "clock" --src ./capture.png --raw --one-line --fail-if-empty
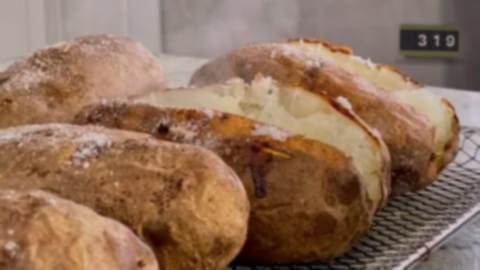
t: 3:19
